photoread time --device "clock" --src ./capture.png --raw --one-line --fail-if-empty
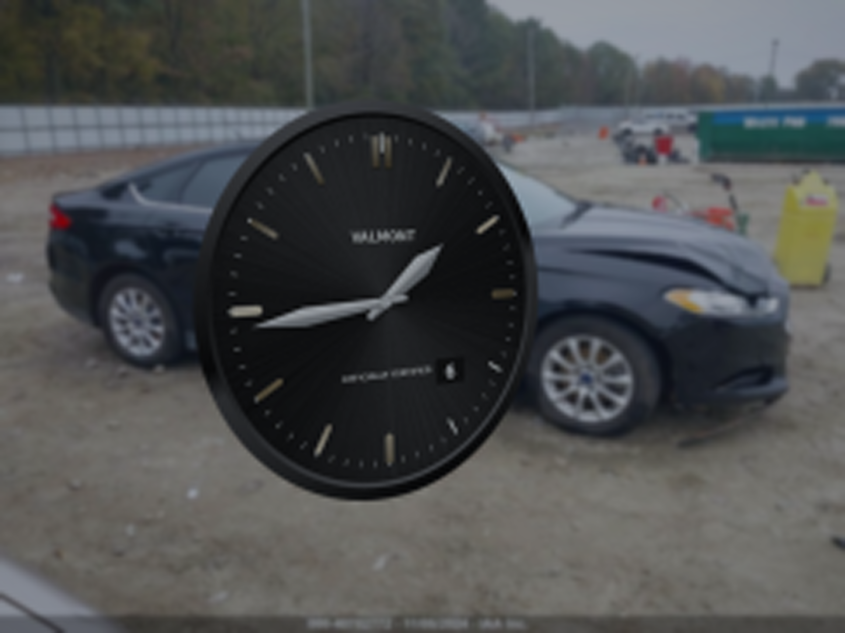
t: 1:44
